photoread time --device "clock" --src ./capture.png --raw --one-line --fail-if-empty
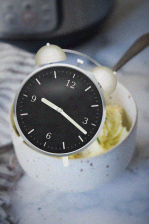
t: 9:18
